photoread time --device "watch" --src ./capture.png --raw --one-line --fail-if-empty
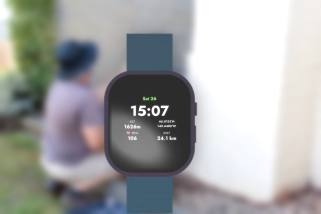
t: 15:07
